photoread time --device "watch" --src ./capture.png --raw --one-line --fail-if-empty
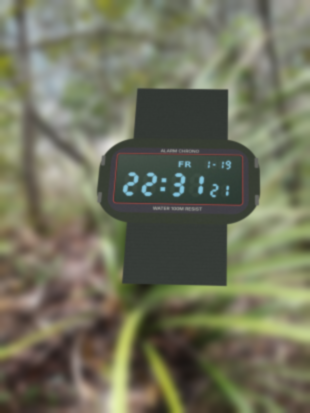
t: 22:31:21
